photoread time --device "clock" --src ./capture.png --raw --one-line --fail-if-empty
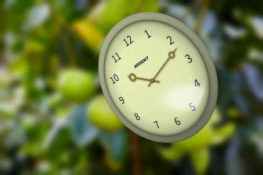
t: 10:12
